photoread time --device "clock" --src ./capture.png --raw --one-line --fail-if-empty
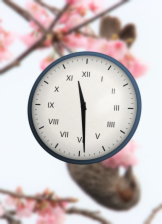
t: 11:29
